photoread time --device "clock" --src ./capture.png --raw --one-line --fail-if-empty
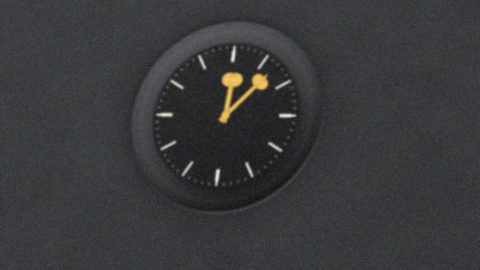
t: 12:07
